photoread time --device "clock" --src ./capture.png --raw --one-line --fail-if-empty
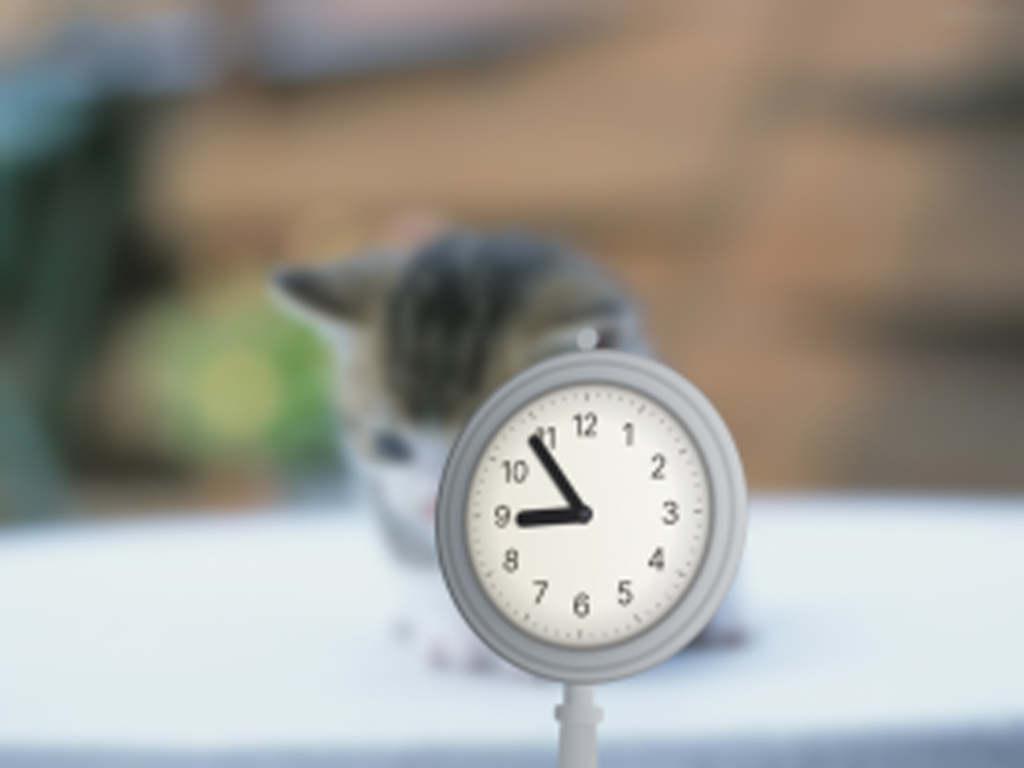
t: 8:54
